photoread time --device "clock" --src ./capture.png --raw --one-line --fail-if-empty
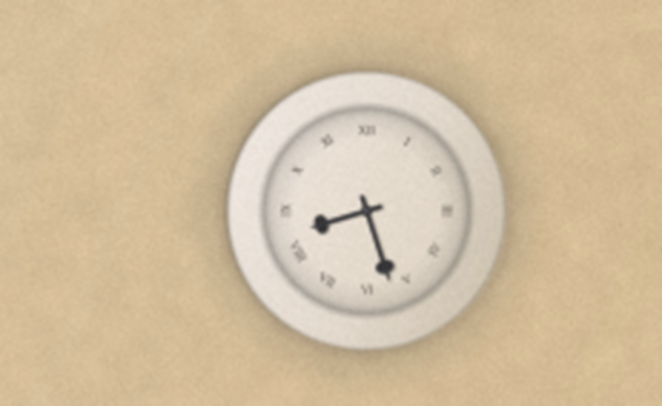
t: 8:27
